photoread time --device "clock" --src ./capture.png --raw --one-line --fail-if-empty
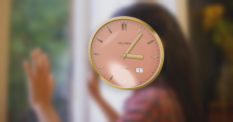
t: 3:06
